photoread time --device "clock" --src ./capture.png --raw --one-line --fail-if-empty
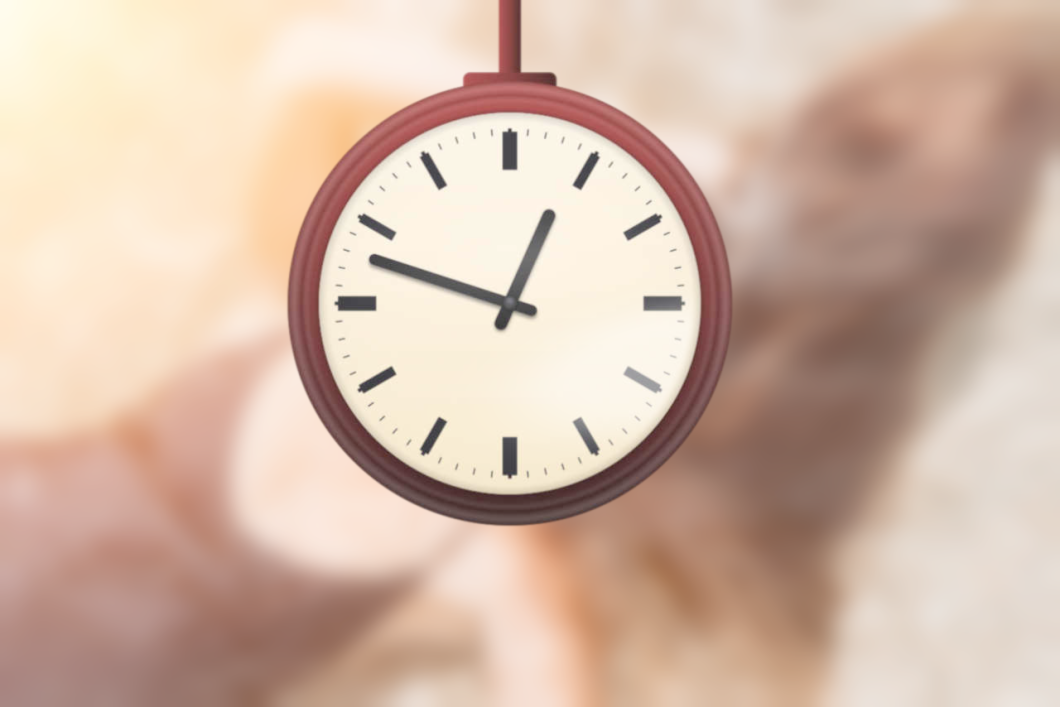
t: 12:48
